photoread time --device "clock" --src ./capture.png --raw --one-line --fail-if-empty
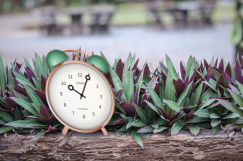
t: 10:04
